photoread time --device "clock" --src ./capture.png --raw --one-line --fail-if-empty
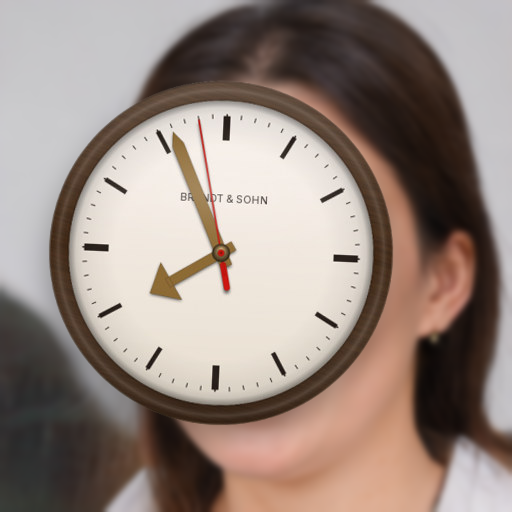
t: 7:55:58
